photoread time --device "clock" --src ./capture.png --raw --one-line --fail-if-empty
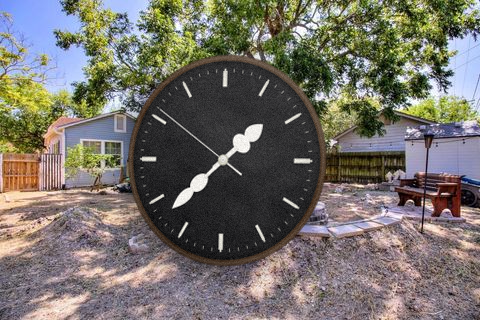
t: 1:37:51
